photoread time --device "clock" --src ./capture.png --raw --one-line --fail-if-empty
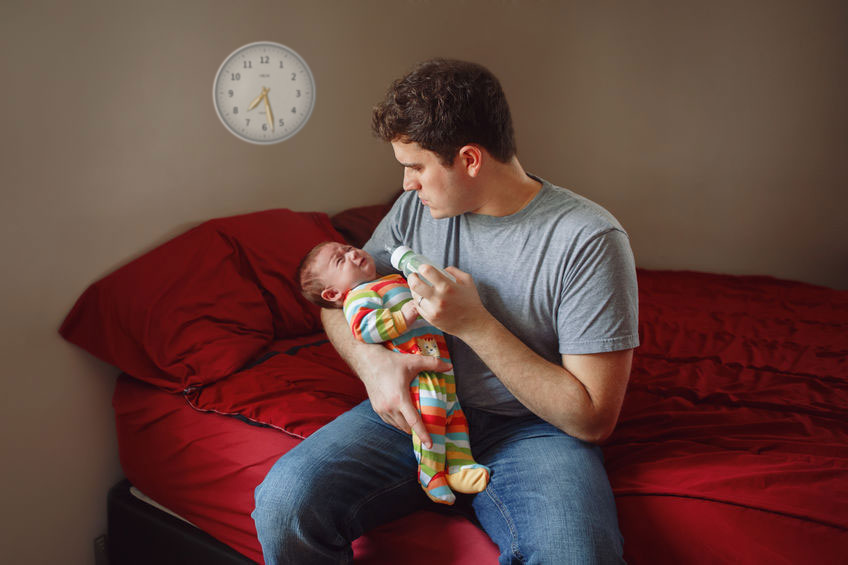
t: 7:28
